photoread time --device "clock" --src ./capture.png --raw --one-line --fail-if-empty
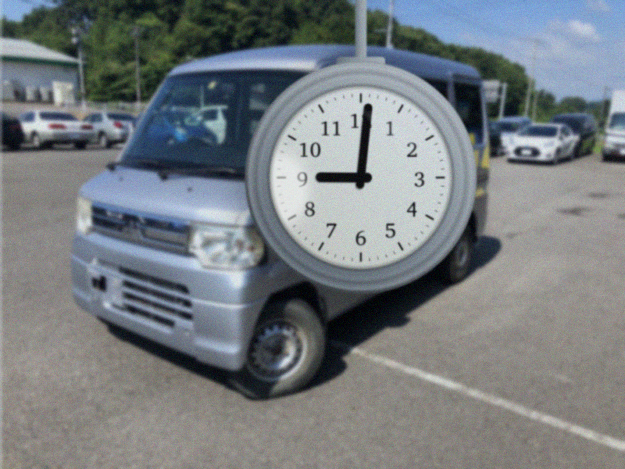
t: 9:01
